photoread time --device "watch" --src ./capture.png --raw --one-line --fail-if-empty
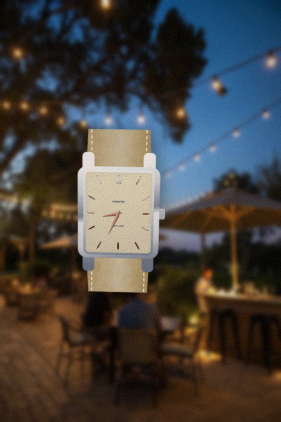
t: 8:34
